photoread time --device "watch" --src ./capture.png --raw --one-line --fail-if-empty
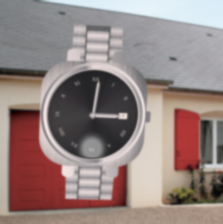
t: 3:01
